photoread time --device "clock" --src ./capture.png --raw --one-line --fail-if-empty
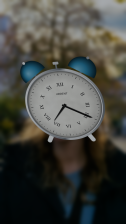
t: 7:20
